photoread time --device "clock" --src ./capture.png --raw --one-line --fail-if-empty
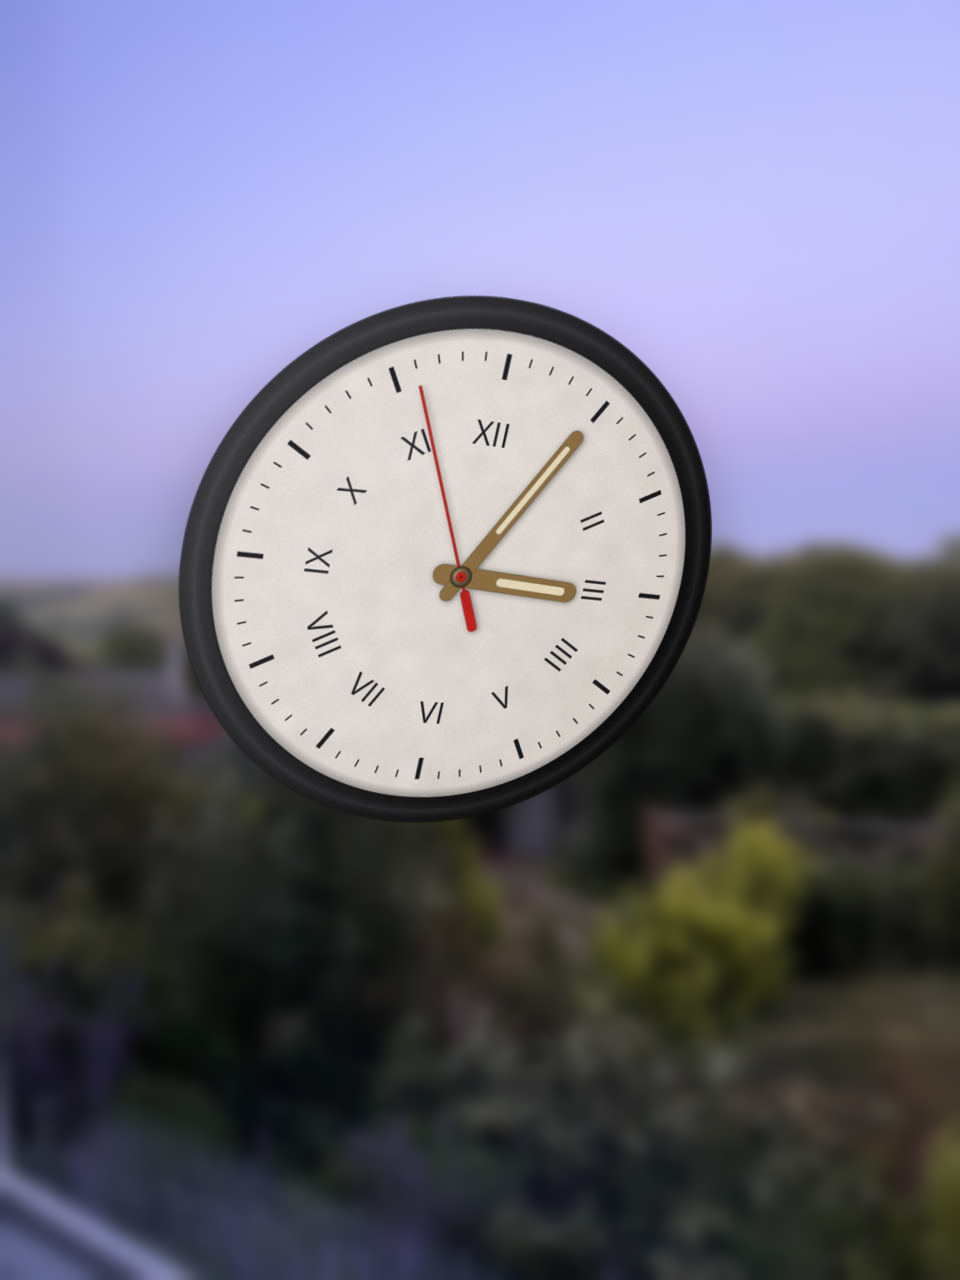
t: 3:04:56
